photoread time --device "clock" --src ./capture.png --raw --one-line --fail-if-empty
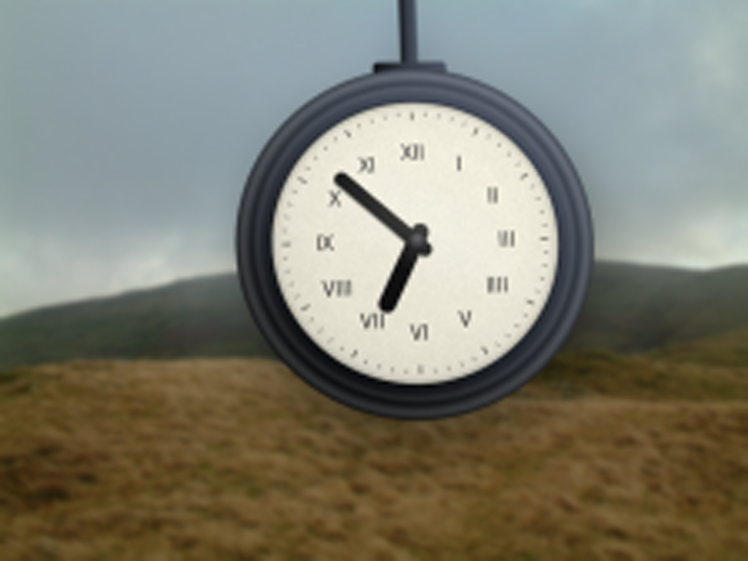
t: 6:52
